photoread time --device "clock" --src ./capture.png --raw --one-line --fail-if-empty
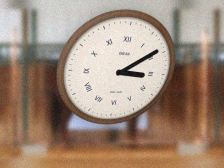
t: 3:09
